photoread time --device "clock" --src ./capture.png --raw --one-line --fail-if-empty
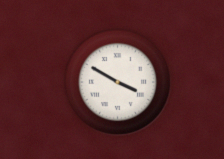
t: 3:50
